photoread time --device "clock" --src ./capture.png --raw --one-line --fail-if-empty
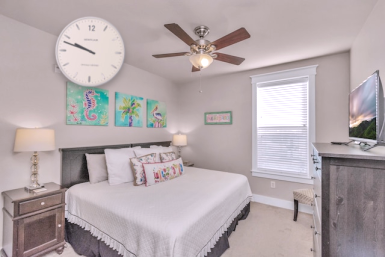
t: 9:48
